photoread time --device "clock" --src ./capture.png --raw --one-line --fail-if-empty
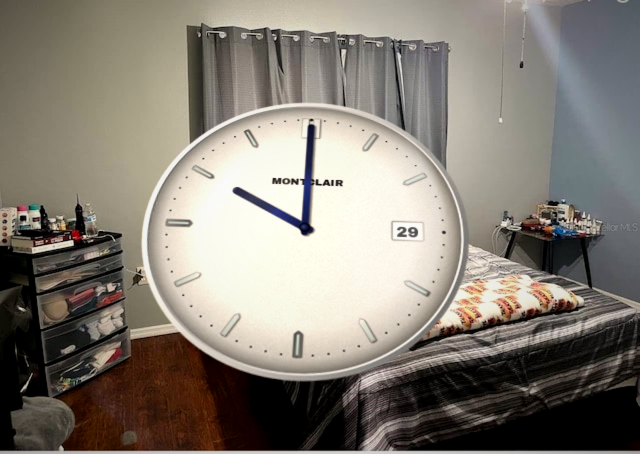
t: 10:00
